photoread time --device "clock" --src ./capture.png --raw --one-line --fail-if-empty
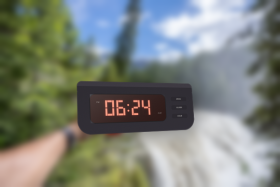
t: 6:24
